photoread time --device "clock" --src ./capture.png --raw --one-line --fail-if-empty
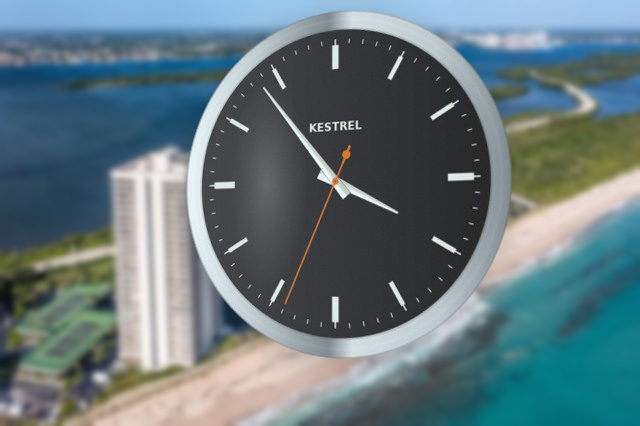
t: 3:53:34
